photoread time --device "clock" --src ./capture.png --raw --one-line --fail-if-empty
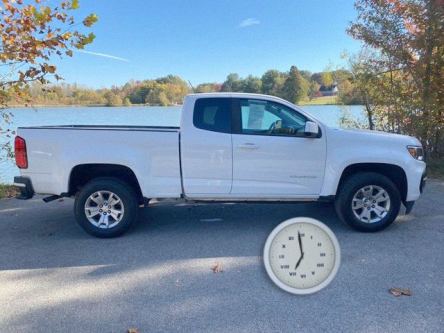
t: 6:59
